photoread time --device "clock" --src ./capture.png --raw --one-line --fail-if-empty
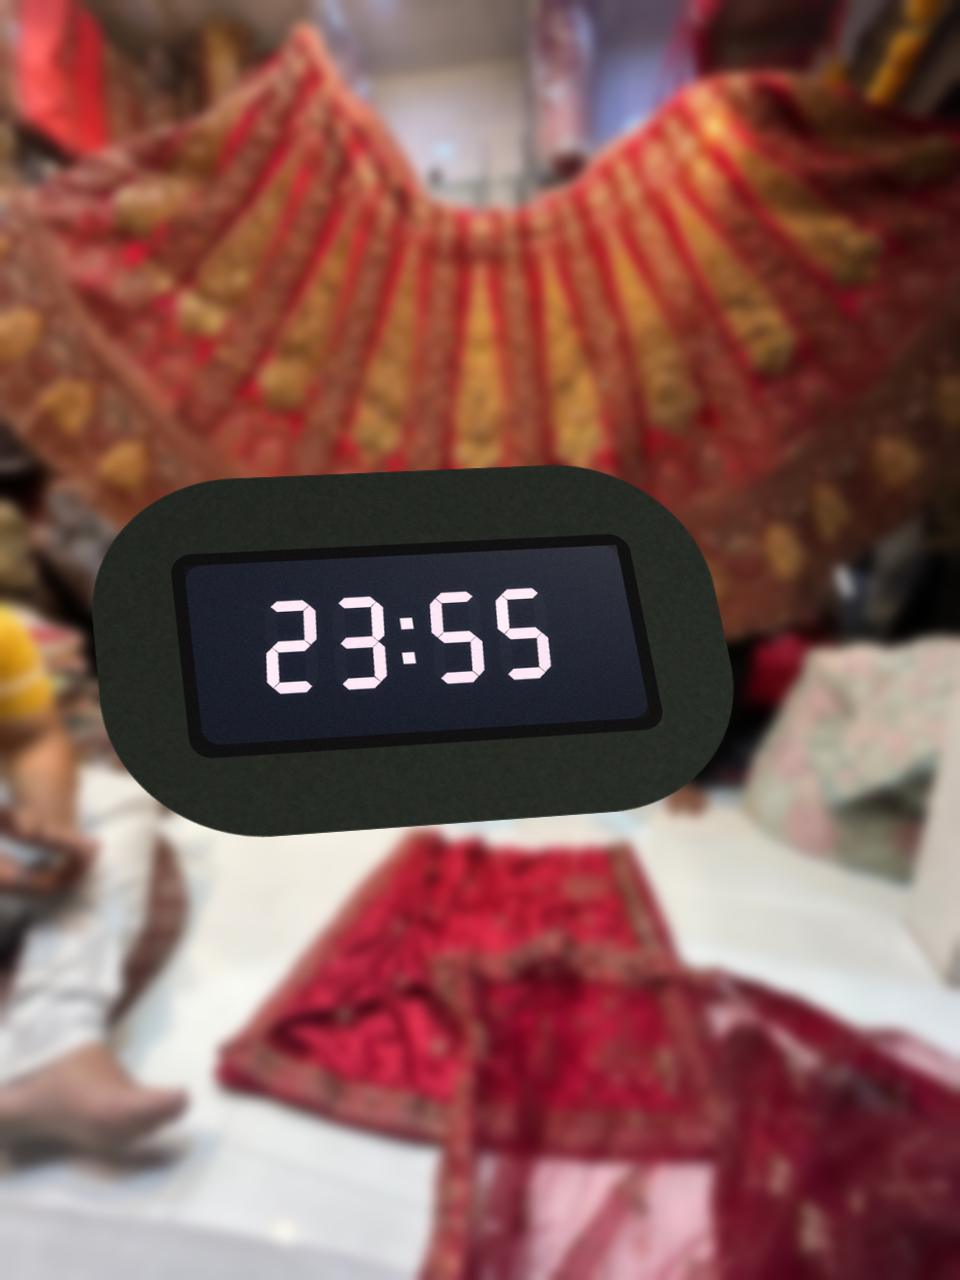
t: 23:55
